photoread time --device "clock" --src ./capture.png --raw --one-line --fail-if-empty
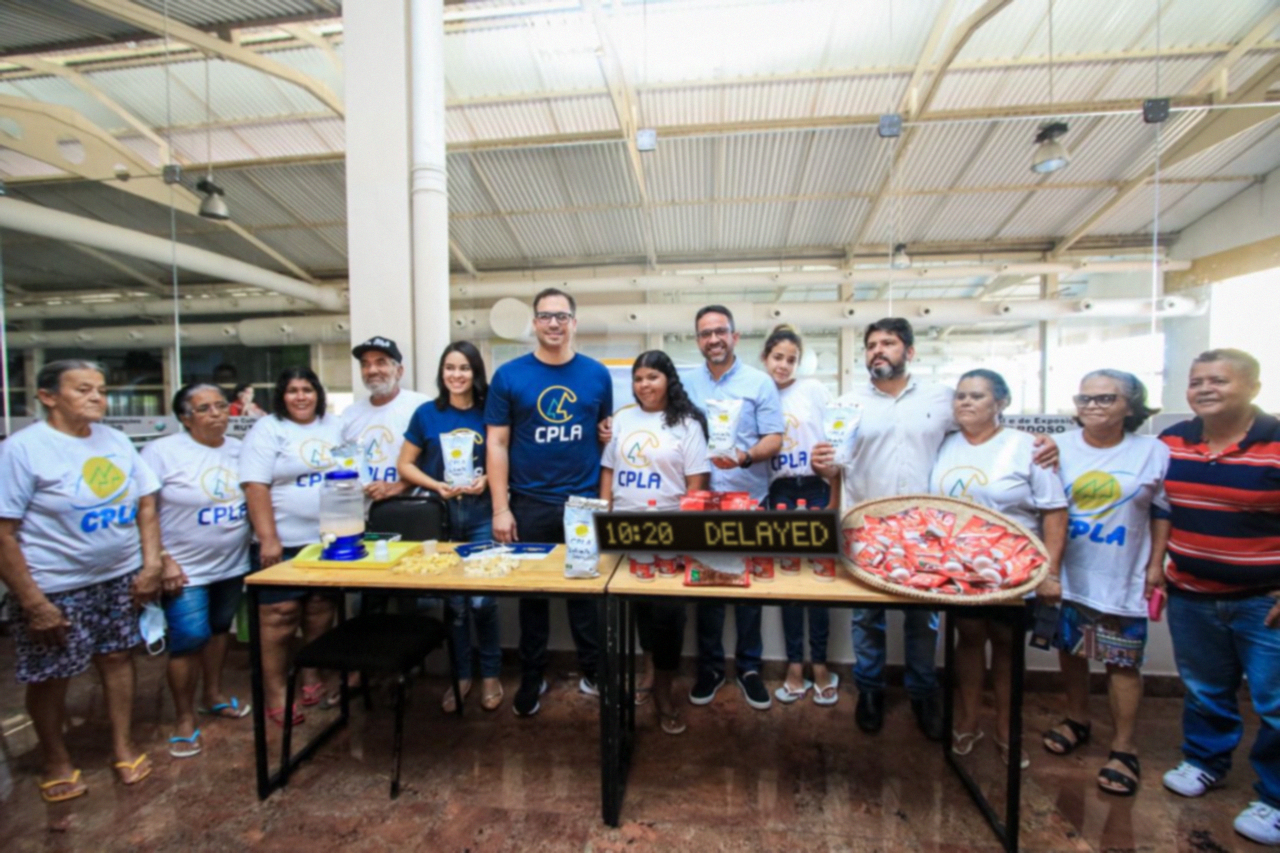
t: 10:20
